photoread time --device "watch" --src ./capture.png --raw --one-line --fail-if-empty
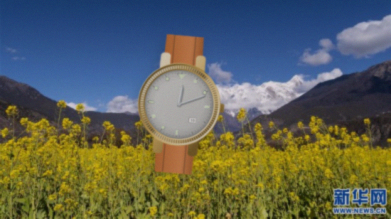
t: 12:11
